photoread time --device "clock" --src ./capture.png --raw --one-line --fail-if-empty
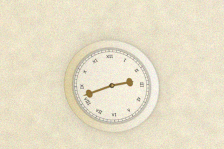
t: 2:42
